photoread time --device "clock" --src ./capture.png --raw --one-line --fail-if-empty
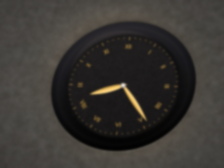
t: 8:24
